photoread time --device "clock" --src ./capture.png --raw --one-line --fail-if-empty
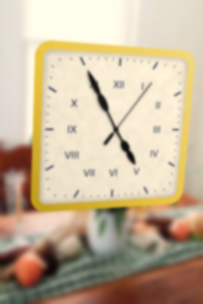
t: 4:55:06
